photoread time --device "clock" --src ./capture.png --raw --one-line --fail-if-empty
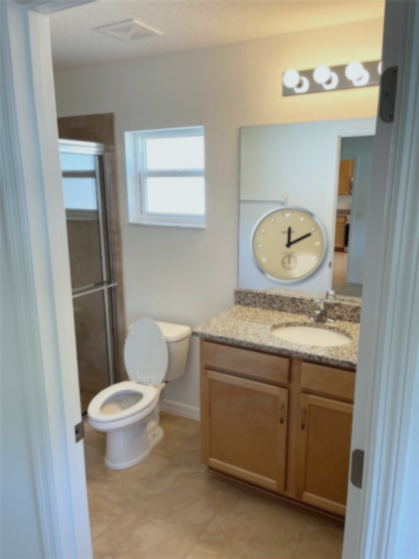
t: 12:11
